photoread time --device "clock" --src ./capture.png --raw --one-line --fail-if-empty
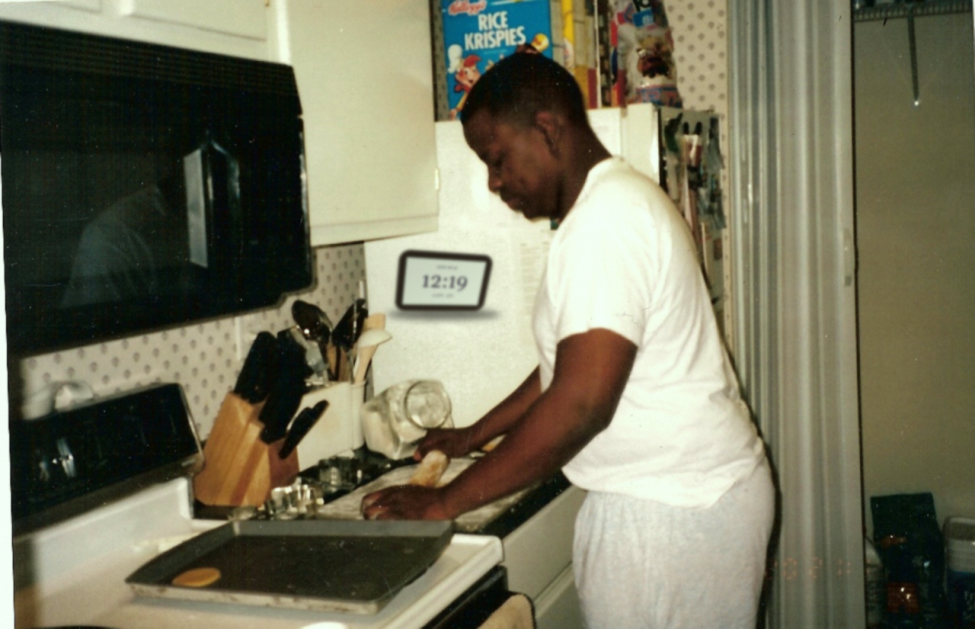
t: 12:19
